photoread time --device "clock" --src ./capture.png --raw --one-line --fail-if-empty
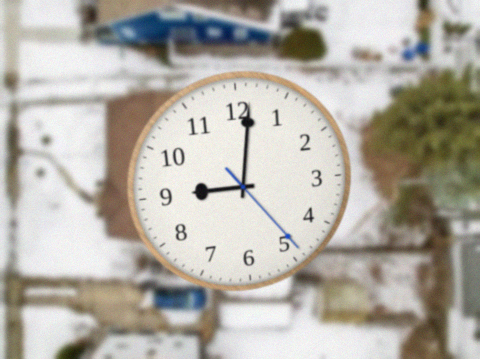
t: 9:01:24
